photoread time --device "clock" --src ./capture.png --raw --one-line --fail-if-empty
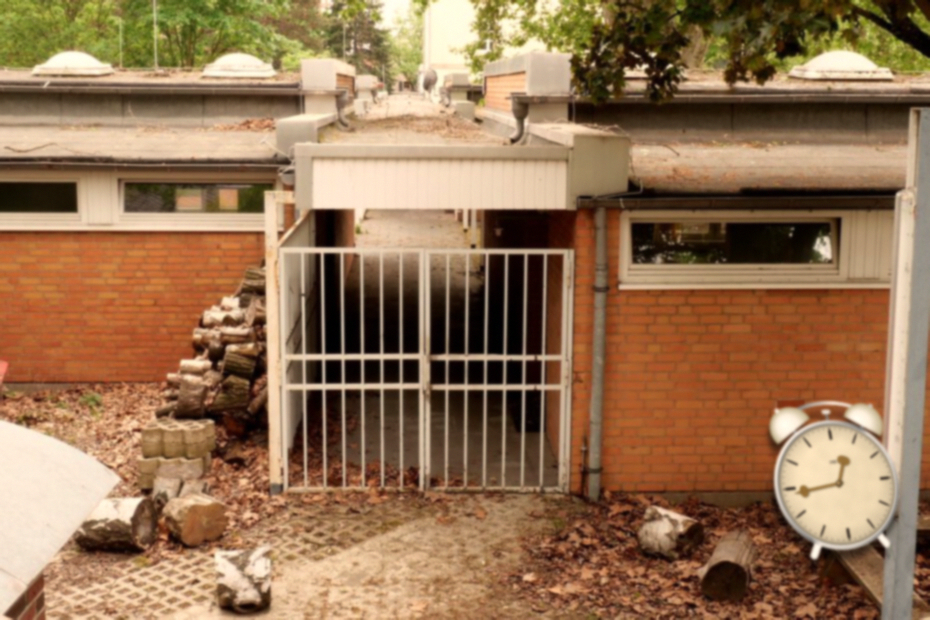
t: 12:44
